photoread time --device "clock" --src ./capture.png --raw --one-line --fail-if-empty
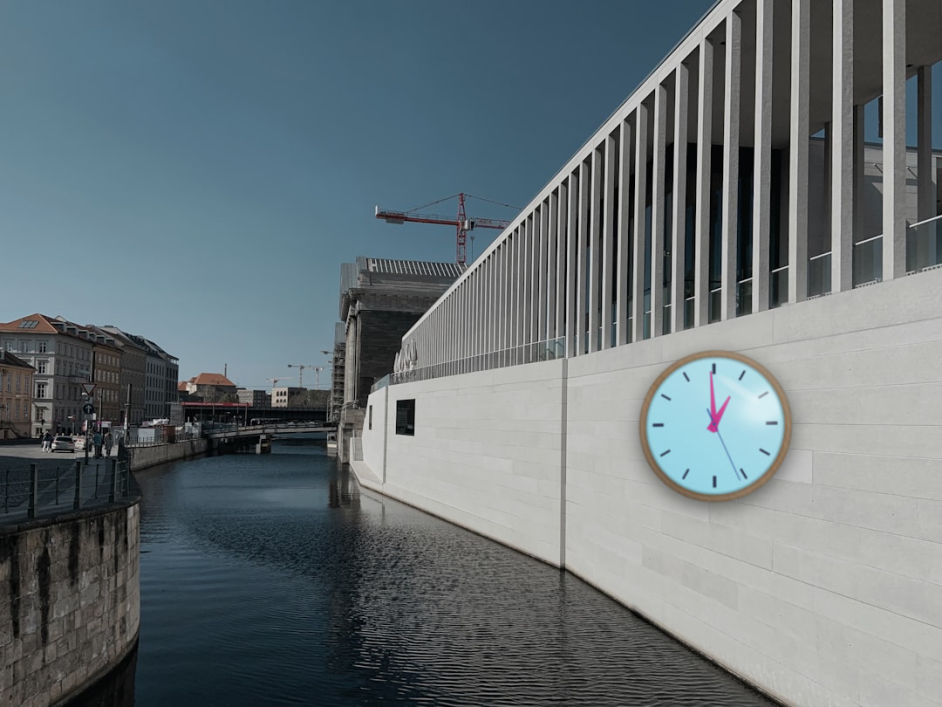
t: 12:59:26
